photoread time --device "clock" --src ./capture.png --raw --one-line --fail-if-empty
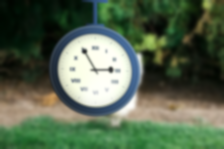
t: 2:55
